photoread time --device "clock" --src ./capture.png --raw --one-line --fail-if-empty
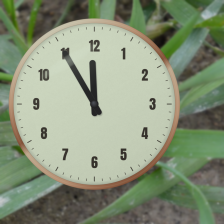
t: 11:55
